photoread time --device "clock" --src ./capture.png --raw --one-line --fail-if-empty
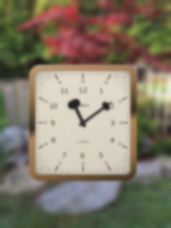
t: 11:09
